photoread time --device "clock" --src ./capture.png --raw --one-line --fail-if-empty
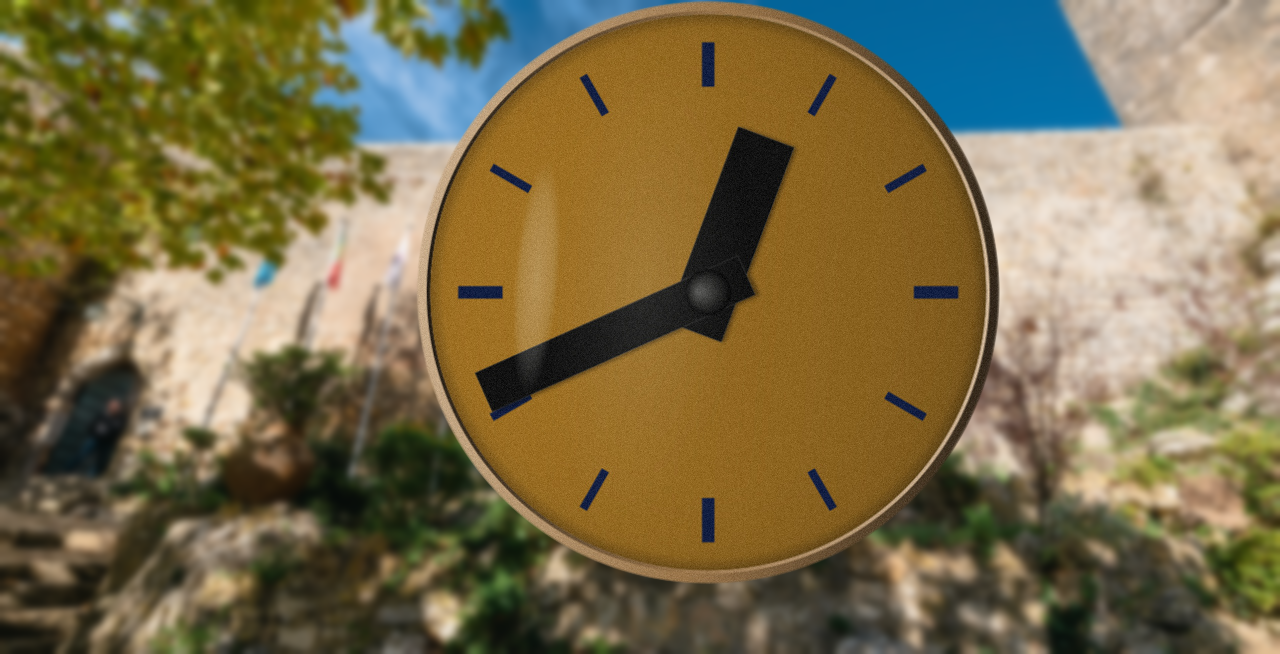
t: 12:41
